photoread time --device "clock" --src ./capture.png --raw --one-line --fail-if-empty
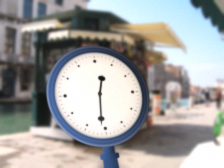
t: 12:31
